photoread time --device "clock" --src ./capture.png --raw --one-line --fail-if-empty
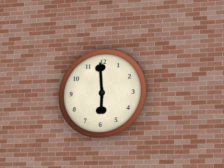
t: 5:59
